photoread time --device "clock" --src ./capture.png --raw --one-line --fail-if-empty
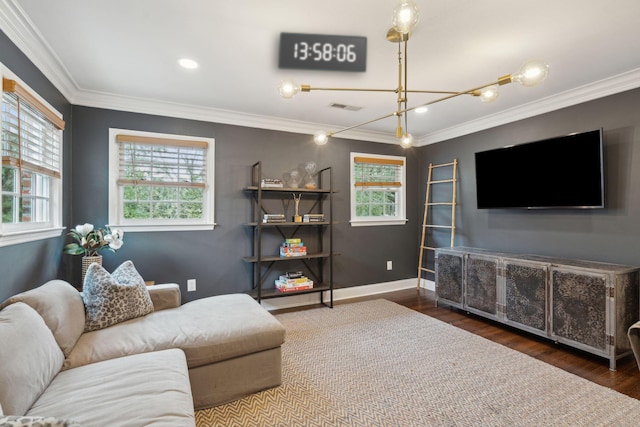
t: 13:58:06
